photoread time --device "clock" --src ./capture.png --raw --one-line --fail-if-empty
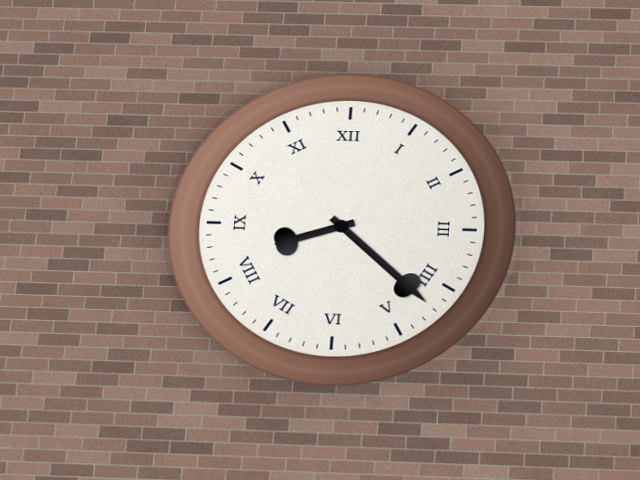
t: 8:22
